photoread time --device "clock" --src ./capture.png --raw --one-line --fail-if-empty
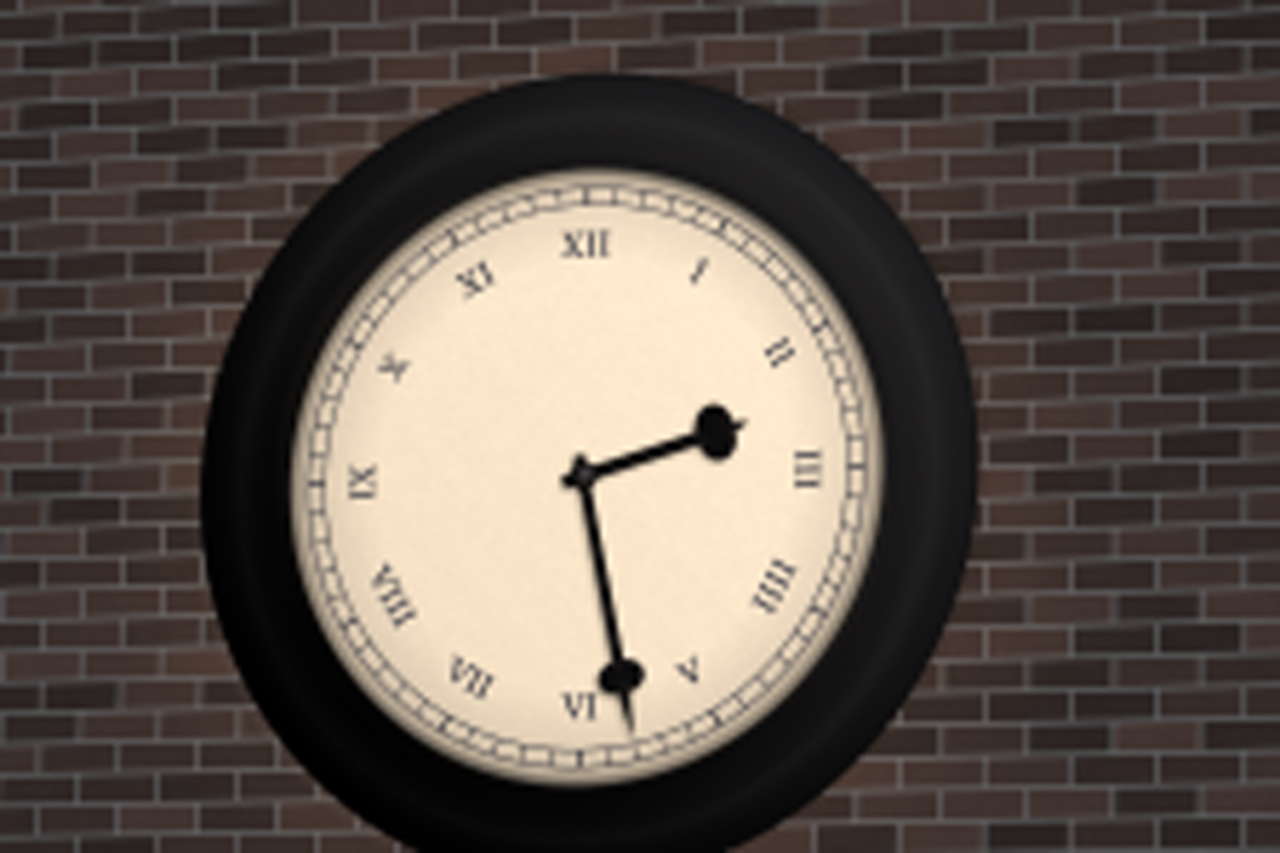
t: 2:28
